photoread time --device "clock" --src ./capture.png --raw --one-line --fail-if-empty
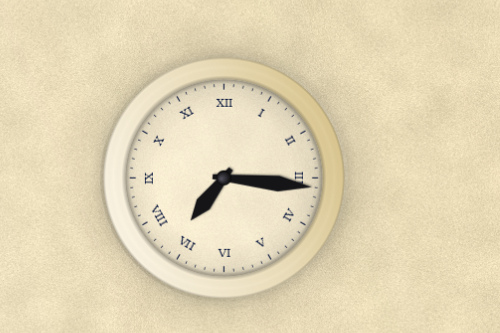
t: 7:16
